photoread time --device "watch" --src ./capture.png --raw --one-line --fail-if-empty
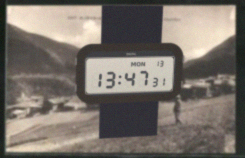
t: 13:47:31
